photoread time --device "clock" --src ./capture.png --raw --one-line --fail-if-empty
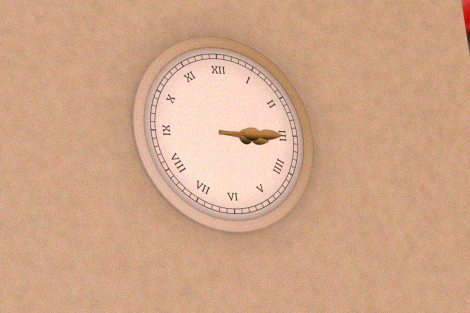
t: 3:15
